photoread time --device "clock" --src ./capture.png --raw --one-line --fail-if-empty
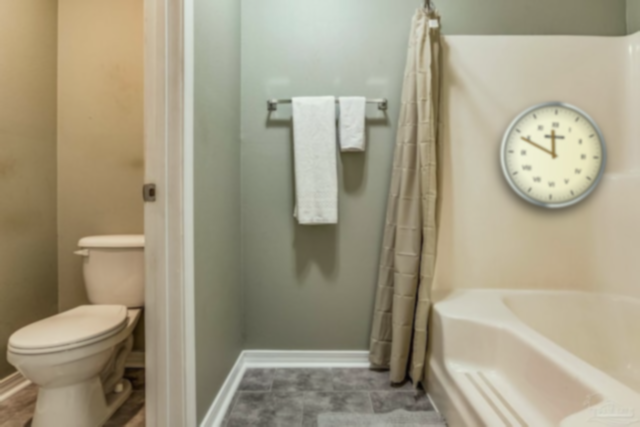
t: 11:49
